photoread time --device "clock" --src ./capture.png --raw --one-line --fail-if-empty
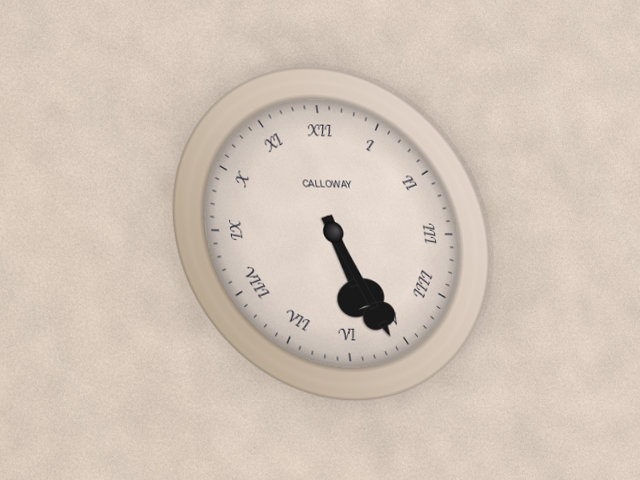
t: 5:26
